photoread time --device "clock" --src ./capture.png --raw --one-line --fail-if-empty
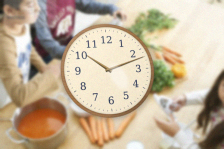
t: 10:12
